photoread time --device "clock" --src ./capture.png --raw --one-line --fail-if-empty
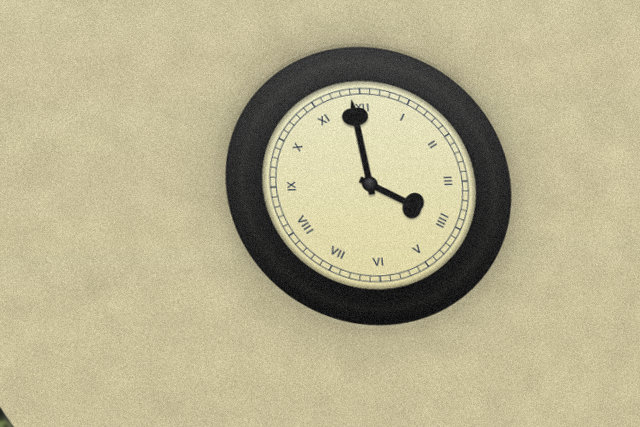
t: 3:59
